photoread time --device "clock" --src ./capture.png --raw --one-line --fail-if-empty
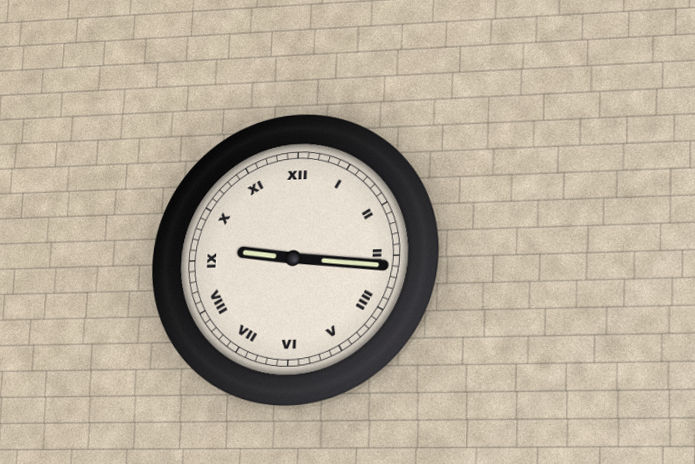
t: 9:16
